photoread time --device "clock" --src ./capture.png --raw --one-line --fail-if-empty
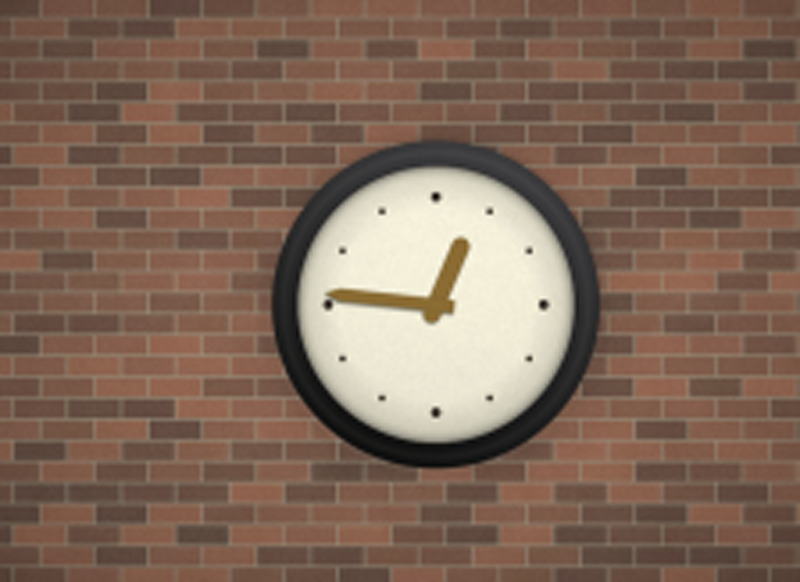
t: 12:46
